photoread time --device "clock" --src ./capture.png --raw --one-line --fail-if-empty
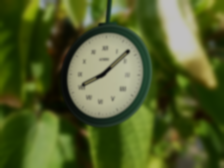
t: 8:08
